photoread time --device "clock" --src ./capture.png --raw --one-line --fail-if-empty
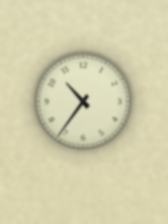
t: 10:36
